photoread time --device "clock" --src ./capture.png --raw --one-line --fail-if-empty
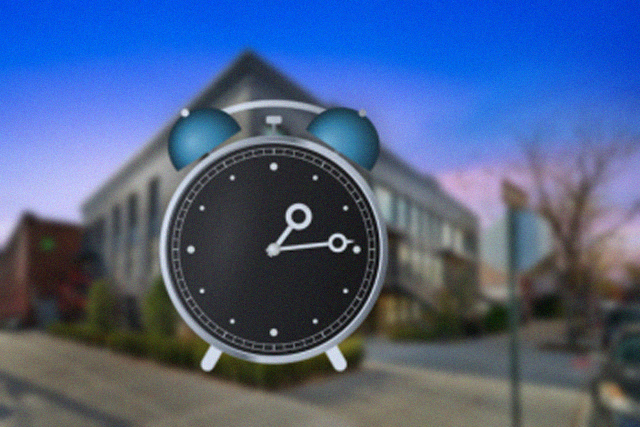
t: 1:14
